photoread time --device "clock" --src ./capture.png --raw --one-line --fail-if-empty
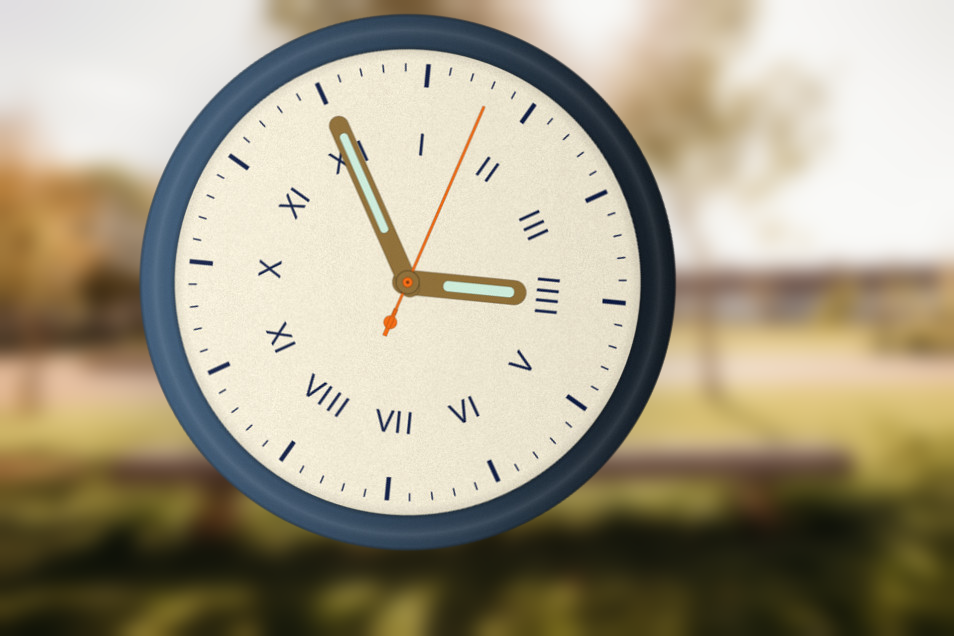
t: 4:00:08
